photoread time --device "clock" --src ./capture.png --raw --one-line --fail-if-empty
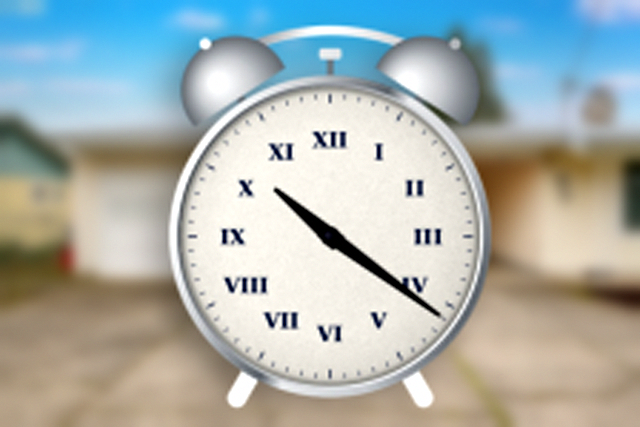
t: 10:21
